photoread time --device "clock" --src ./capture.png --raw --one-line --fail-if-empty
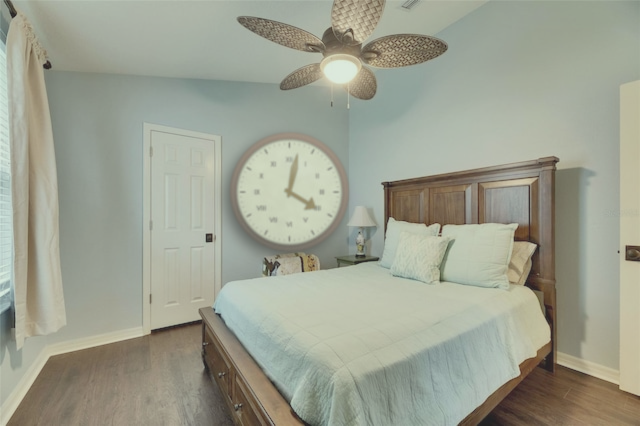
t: 4:02
